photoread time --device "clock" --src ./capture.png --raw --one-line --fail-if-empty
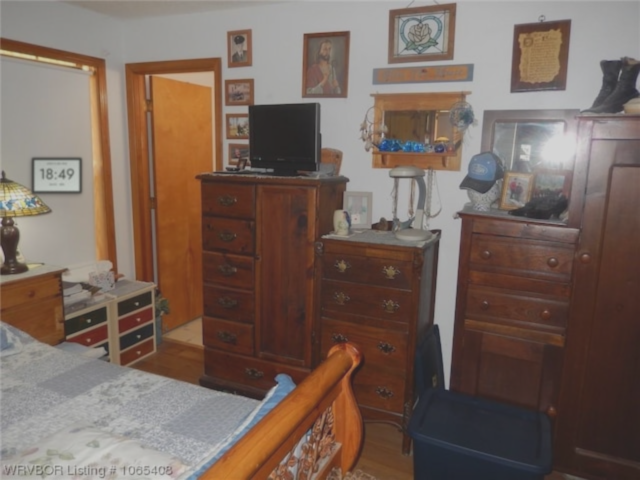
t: 18:49
